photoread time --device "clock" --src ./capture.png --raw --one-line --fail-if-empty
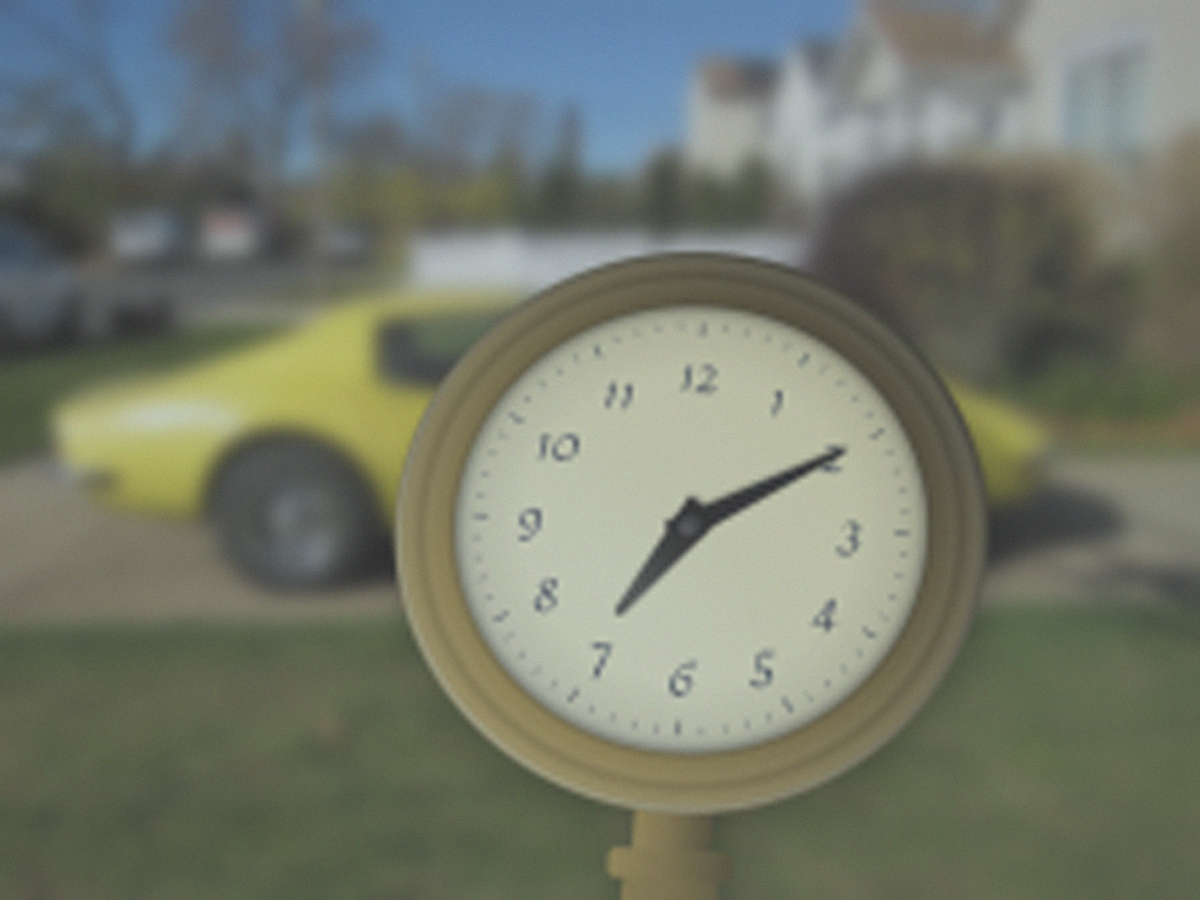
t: 7:10
